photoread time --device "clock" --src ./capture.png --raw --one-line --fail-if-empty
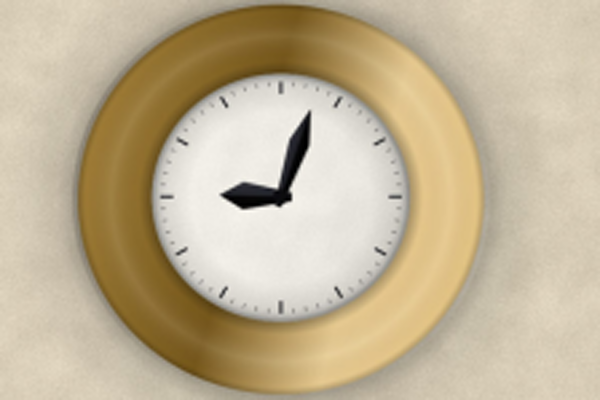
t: 9:03
